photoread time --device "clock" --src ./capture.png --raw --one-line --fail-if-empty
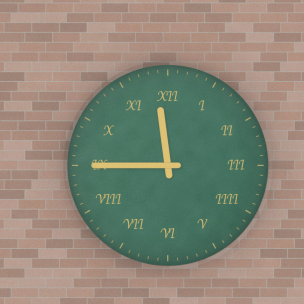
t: 11:45
